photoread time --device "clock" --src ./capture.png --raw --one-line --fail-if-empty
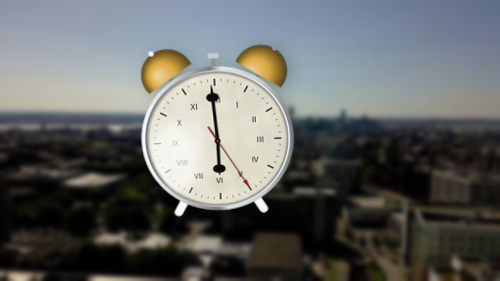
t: 5:59:25
